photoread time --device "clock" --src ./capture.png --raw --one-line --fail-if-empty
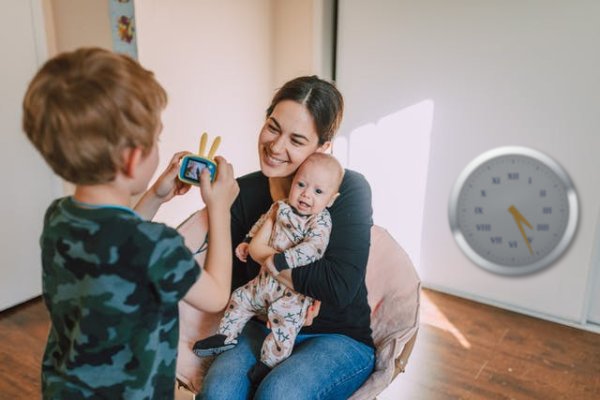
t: 4:26
